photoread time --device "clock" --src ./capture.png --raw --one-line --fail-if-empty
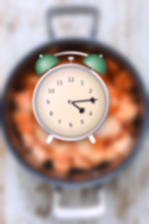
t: 4:14
